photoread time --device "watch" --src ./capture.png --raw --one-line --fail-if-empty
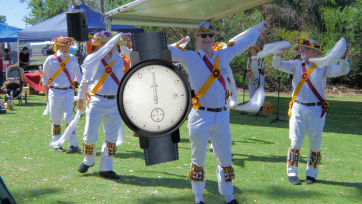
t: 12:00
